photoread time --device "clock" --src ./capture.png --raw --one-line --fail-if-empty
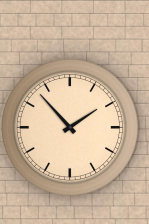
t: 1:53
